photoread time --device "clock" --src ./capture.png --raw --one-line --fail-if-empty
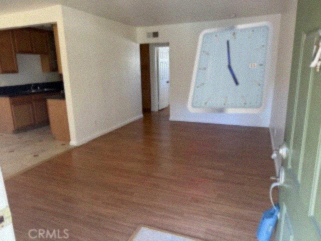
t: 4:58
